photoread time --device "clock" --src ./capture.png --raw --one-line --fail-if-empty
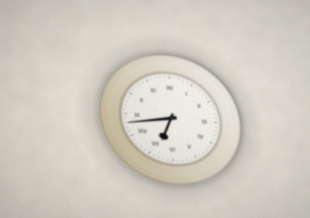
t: 6:43
